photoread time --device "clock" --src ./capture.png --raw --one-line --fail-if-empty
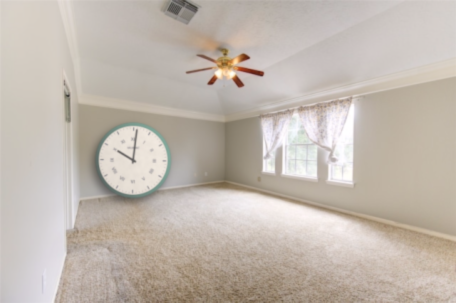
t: 10:01
